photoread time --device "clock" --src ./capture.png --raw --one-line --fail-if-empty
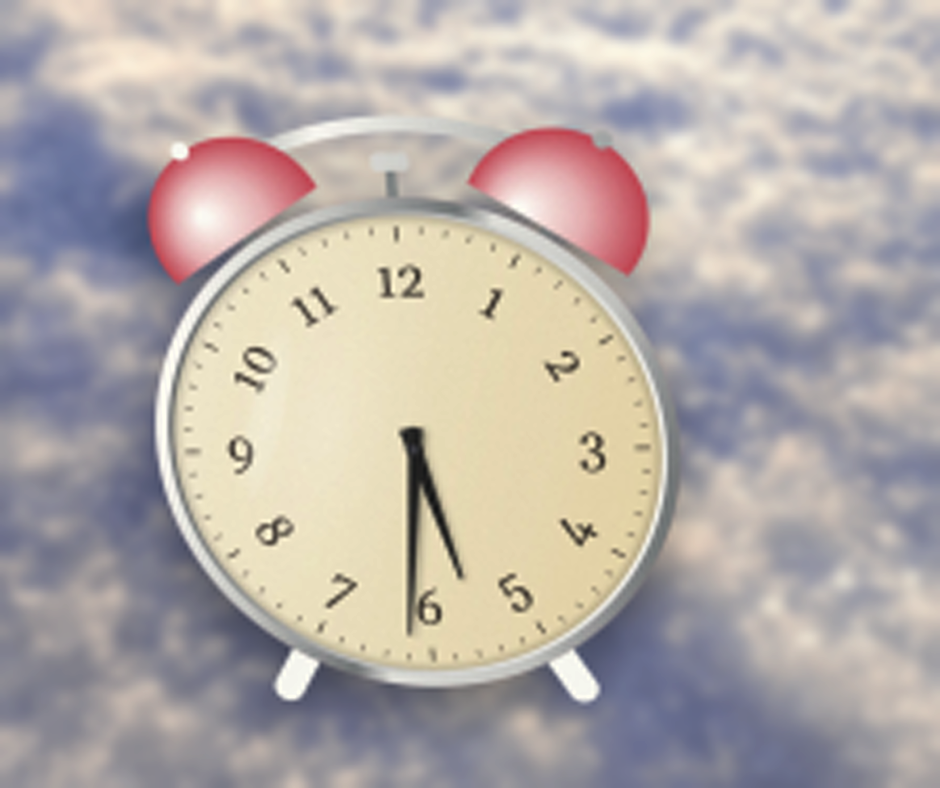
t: 5:31
